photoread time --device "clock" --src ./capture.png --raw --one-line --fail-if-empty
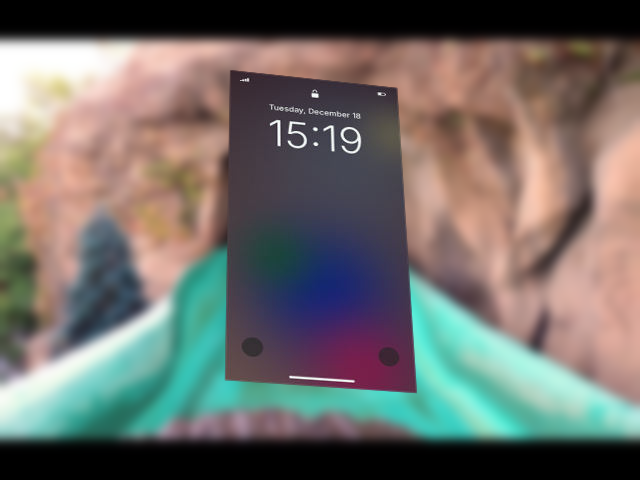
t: 15:19
